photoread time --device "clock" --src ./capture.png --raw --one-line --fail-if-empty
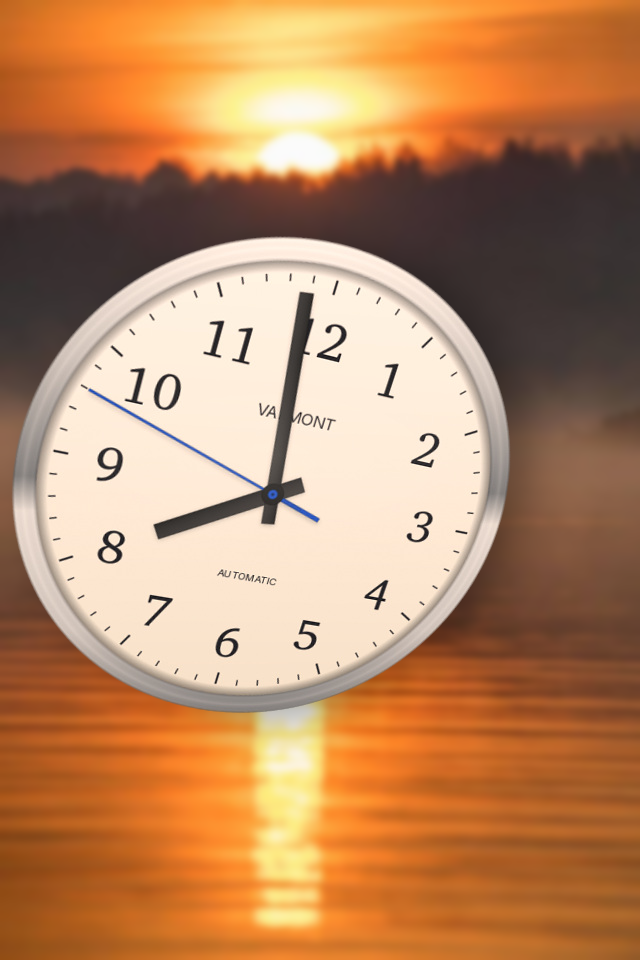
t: 7:58:48
